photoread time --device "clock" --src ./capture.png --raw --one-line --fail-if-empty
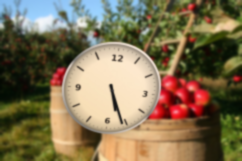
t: 5:26
